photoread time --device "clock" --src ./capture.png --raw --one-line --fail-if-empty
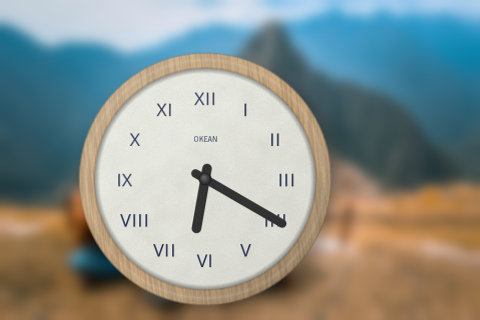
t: 6:20
